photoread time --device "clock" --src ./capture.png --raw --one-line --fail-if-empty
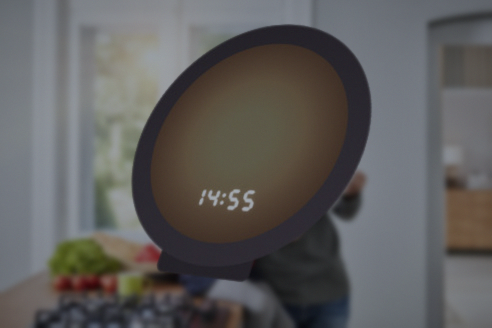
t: 14:55
